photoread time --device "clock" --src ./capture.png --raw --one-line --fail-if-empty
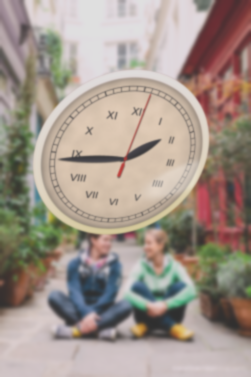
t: 1:44:01
